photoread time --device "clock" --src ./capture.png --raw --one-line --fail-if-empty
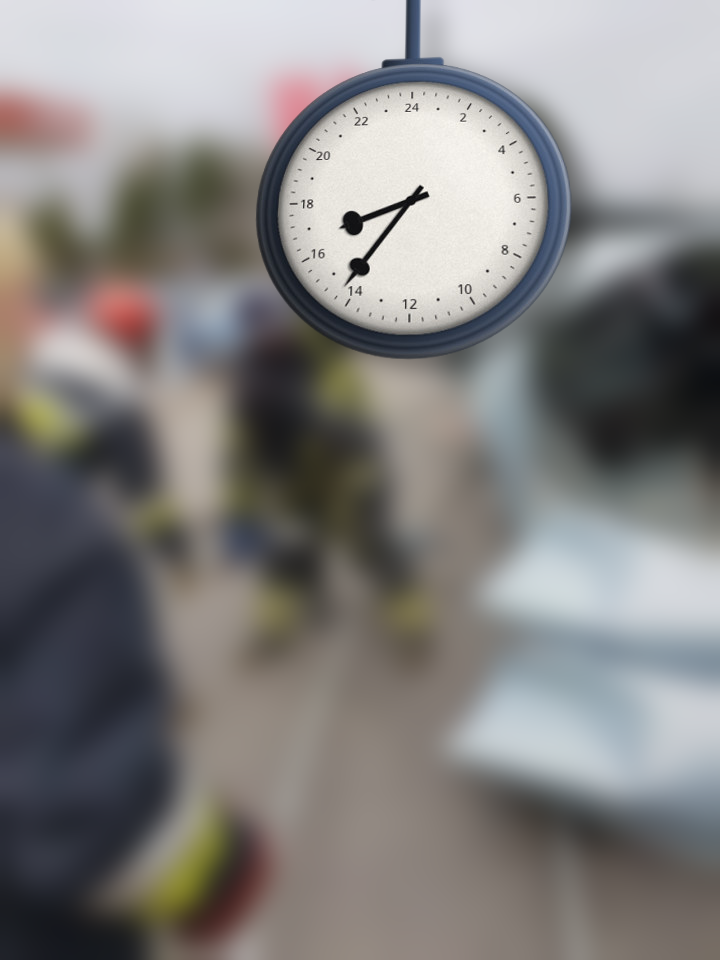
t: 16:36
